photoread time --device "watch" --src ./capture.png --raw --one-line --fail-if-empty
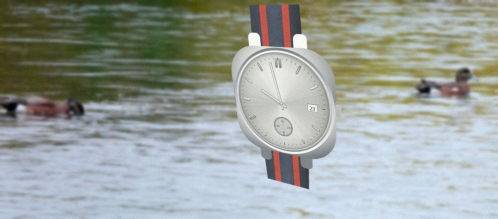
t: 9:58
